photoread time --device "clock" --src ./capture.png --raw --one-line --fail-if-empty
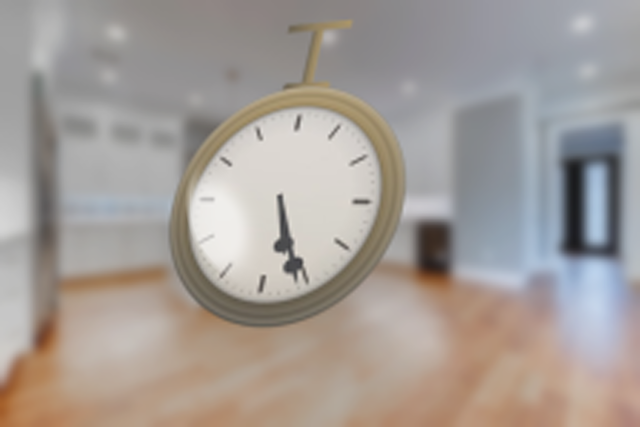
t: 5:26
